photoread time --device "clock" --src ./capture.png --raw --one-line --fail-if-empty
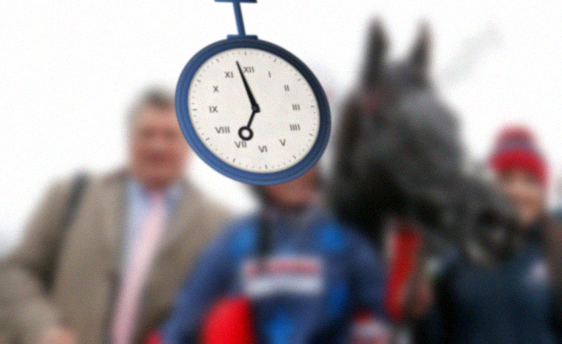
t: 6:58
